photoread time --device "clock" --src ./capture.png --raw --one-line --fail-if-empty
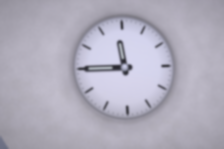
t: 11:45
